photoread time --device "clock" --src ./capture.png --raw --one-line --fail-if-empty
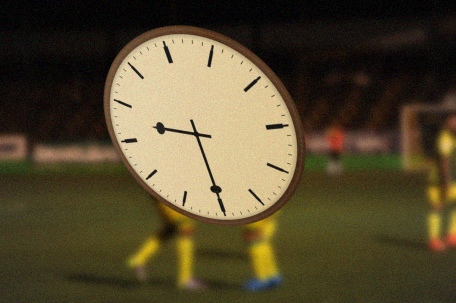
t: 9:30
